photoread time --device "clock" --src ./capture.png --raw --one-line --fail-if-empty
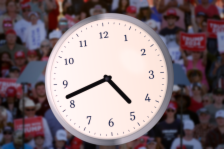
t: 4:42
